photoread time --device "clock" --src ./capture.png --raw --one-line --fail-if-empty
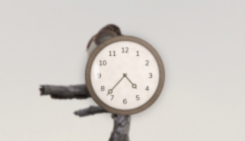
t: 4:37
